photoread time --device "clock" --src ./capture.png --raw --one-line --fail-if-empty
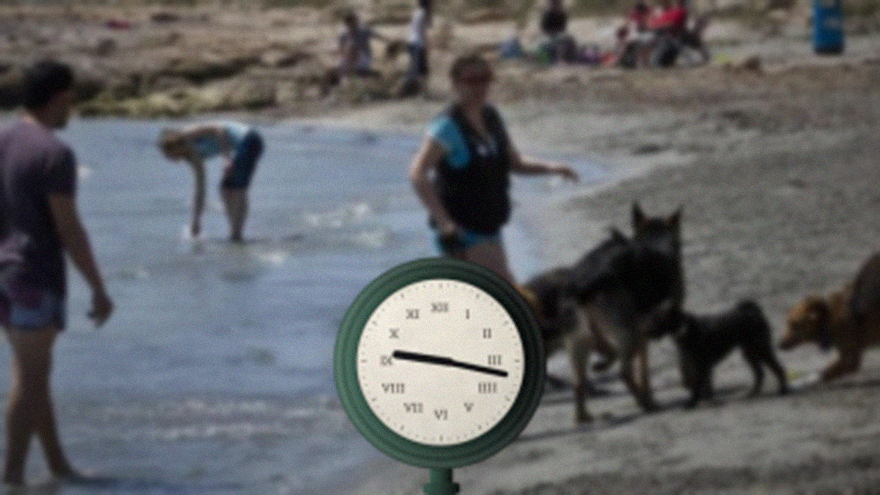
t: 9:17
